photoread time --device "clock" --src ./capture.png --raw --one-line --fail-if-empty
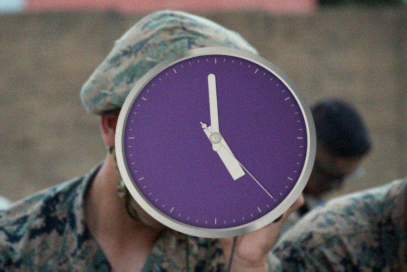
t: 4:59:23
